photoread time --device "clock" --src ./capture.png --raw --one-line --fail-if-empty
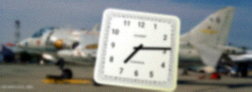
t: 7:14
